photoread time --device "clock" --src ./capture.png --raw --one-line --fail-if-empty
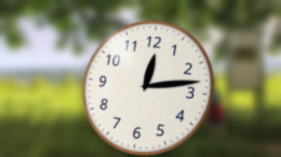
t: 12:13
